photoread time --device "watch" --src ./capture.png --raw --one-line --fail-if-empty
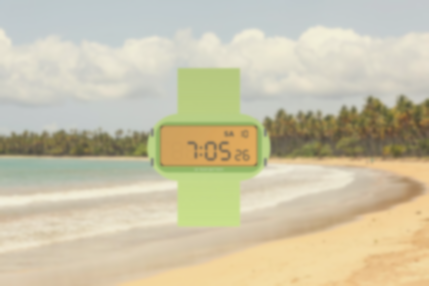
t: 7:05
